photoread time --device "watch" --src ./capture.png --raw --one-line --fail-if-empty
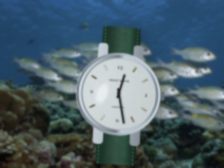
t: 12:28
